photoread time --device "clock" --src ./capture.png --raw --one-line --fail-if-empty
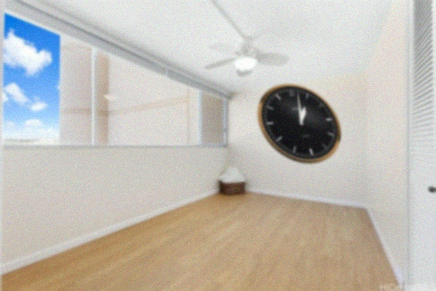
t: 1:02
